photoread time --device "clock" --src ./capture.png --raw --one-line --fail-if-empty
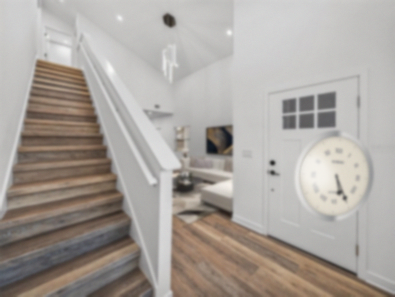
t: 5:25
